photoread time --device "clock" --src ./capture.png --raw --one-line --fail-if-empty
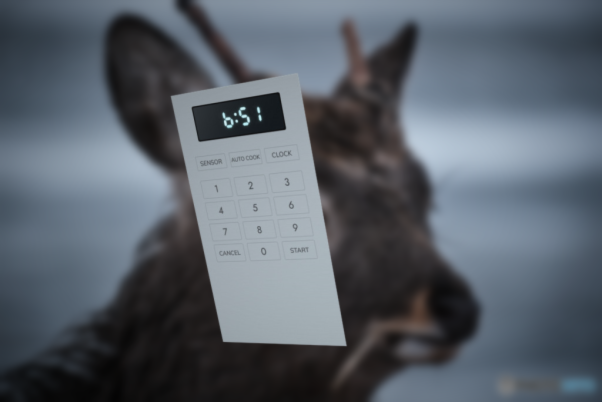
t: 6:51
